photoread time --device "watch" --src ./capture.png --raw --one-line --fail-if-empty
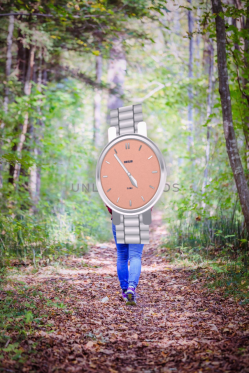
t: 4:54
